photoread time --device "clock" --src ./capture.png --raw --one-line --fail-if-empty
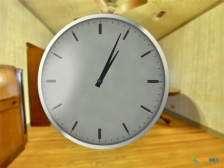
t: 1:04
